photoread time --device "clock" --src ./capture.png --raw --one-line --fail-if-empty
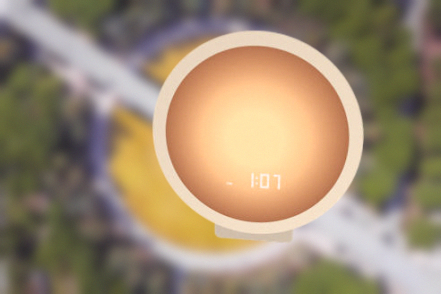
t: 1:07
